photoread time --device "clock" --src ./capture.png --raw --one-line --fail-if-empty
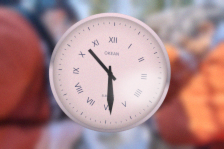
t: 10:29
